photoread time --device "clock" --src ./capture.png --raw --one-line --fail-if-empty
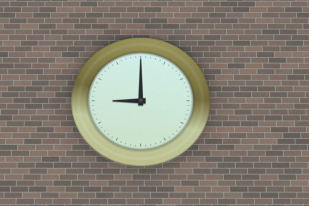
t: 9:00
